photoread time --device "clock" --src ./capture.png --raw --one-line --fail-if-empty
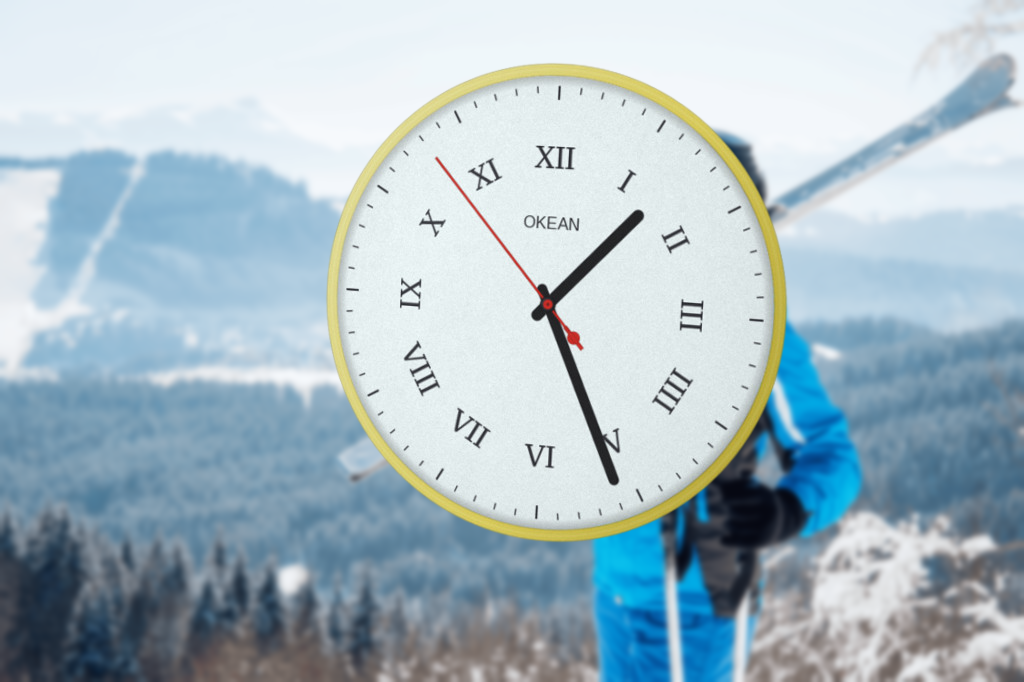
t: 1:25:53
